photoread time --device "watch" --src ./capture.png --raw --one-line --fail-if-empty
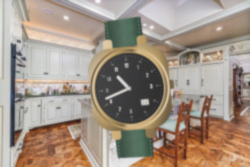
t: 10:42
